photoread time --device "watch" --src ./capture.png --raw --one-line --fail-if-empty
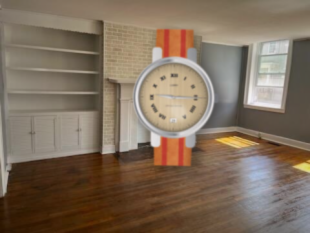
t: 9:15
